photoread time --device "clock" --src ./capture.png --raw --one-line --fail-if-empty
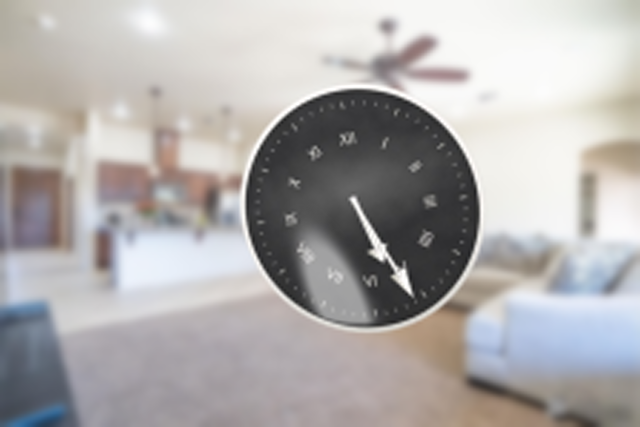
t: 5:26
